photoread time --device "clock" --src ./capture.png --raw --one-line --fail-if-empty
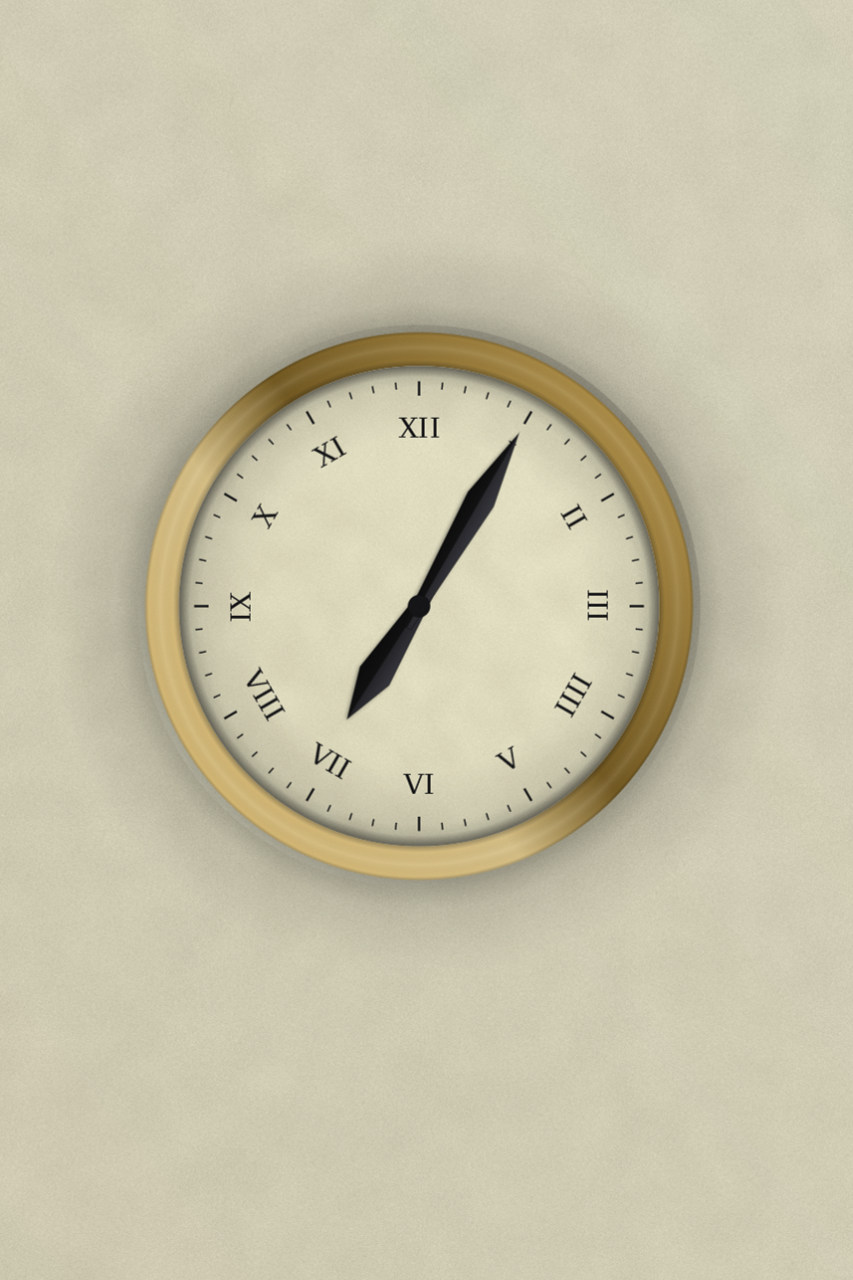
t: 7:05
